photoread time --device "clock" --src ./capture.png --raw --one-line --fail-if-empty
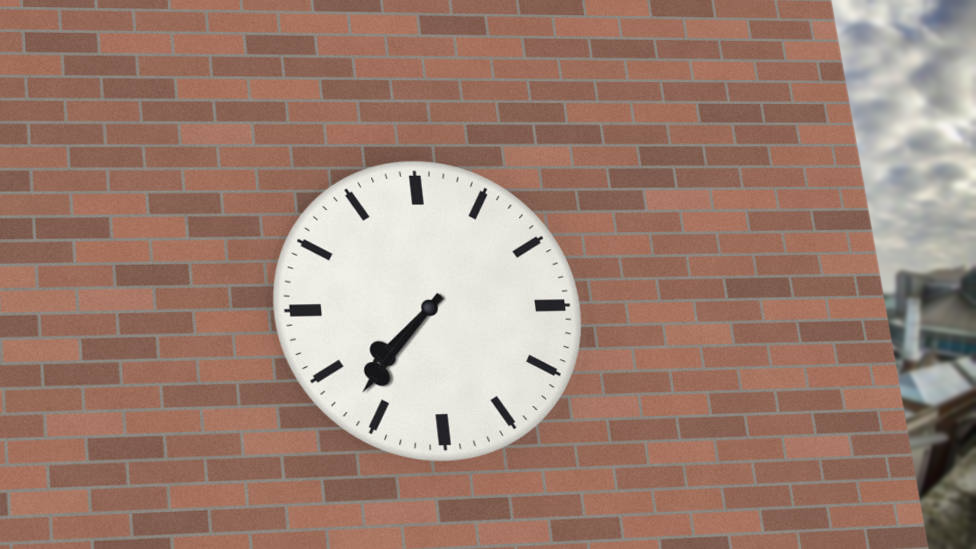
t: 7:37
